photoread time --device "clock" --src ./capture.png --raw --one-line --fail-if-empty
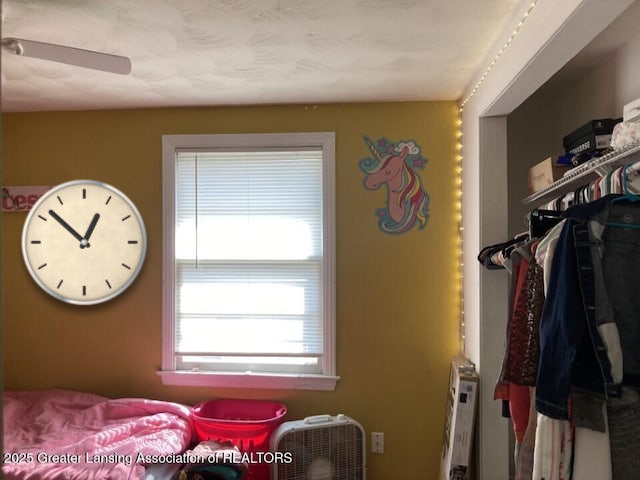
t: 12:52
